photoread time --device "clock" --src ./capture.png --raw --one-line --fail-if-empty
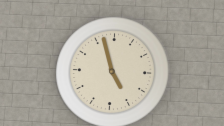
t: 4:57
